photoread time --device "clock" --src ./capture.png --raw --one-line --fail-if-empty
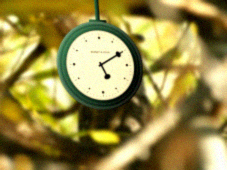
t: 5:10
